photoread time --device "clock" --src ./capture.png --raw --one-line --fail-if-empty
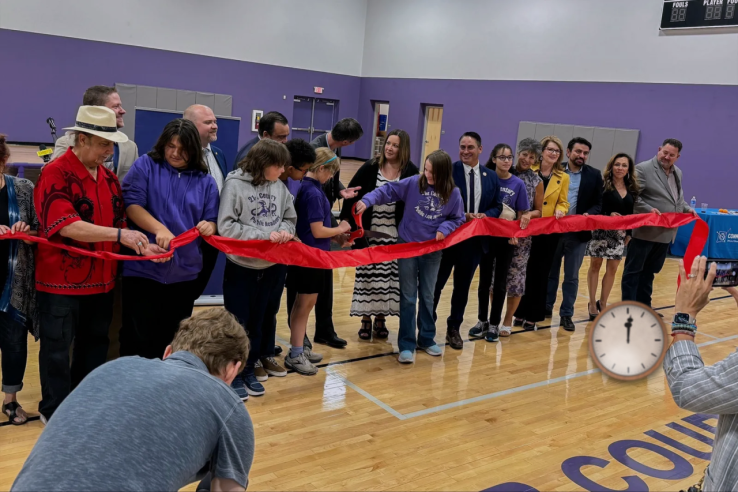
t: 12:01
